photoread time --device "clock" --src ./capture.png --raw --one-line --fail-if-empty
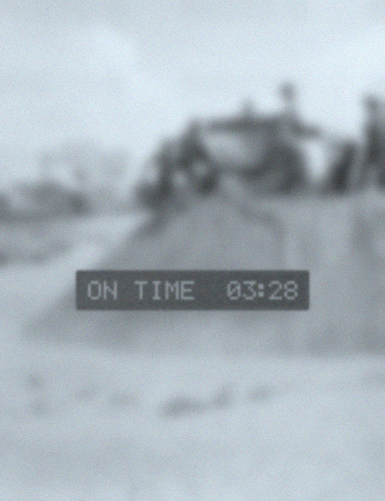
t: 3:28
